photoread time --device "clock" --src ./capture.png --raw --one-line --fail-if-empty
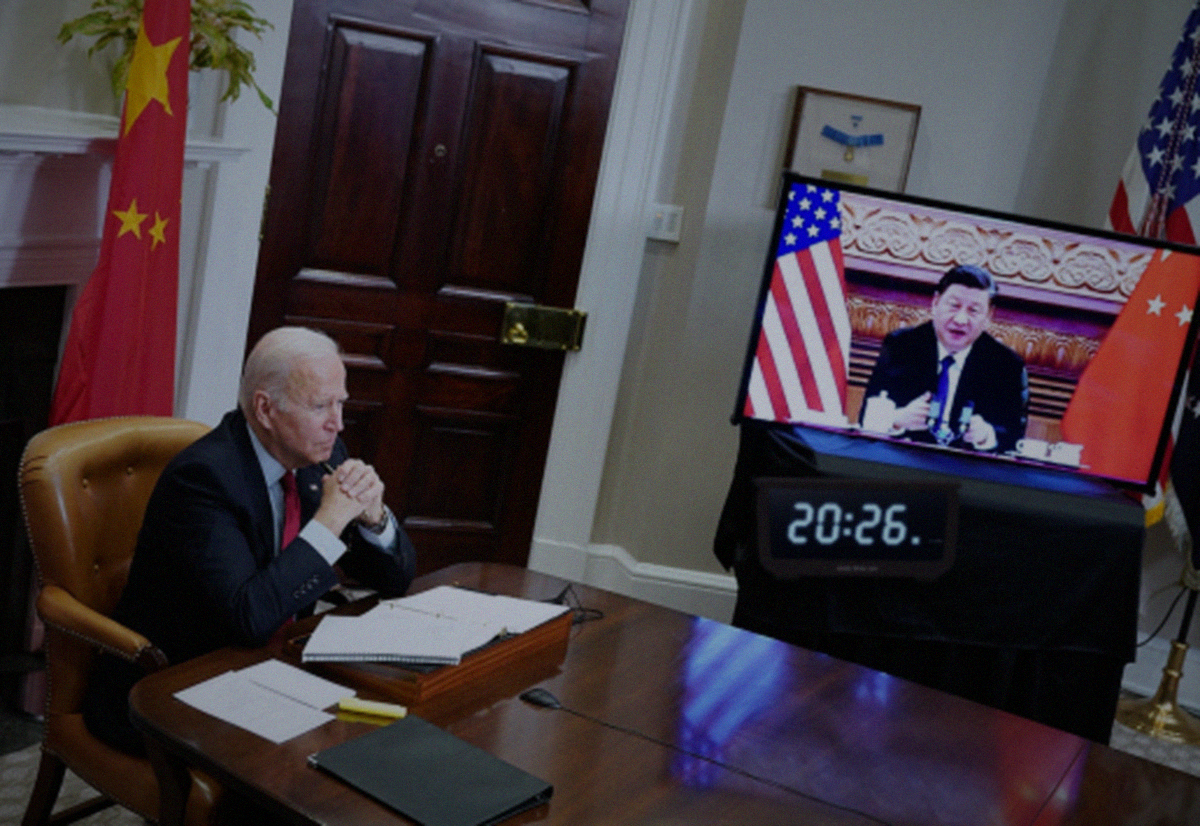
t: 20:26
